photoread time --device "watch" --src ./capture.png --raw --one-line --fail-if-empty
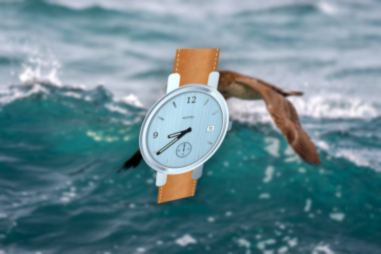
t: 8:39
